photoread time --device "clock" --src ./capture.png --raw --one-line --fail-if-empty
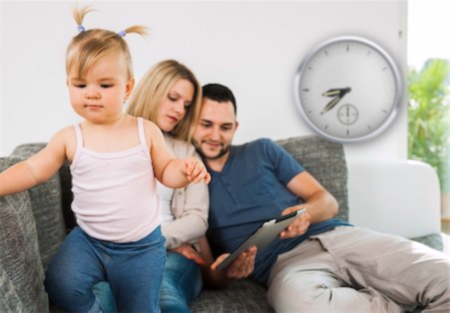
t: 8:38
